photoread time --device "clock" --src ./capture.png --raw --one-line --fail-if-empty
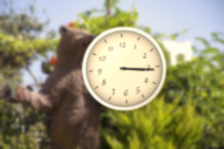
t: 3:16
